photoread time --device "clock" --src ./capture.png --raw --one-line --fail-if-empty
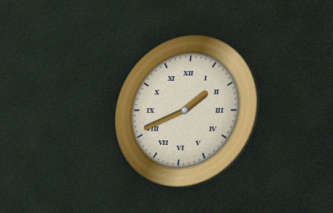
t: 1:41
